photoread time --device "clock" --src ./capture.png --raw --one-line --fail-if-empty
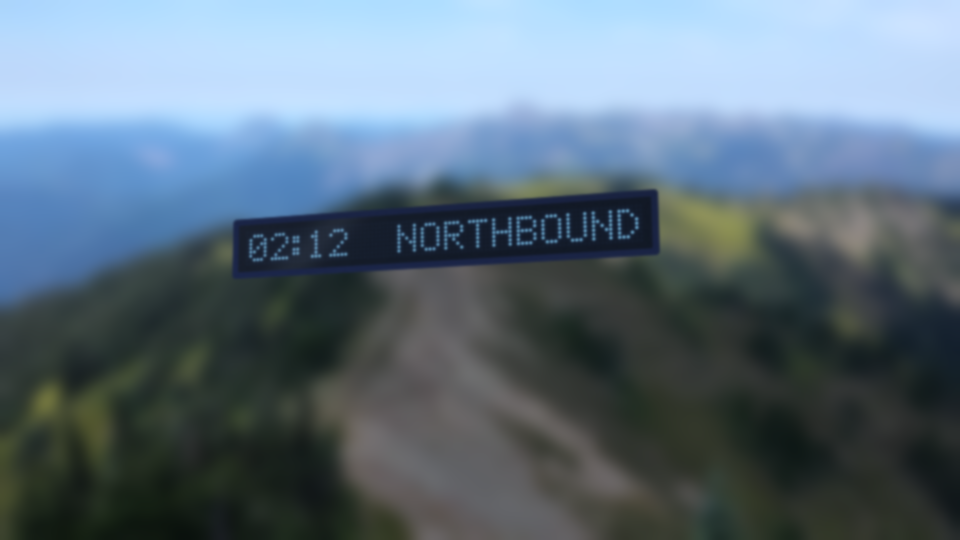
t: 2:12
